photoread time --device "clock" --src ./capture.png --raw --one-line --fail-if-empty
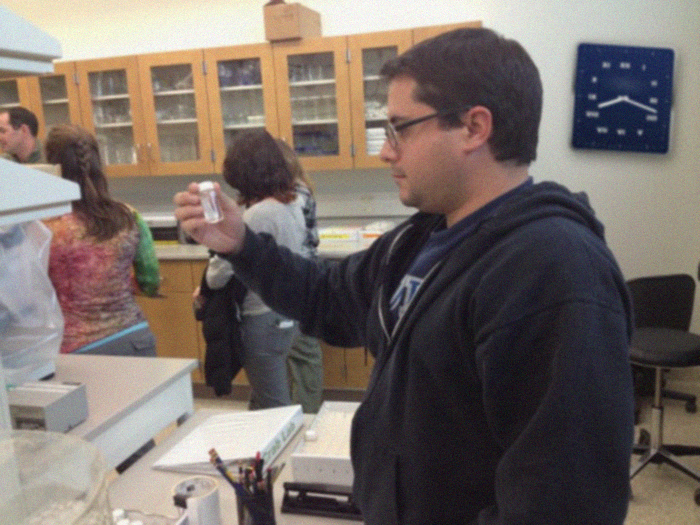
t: 8:18
